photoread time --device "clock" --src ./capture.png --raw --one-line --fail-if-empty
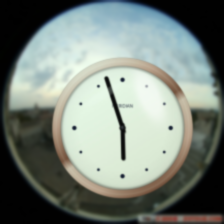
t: 5:57
